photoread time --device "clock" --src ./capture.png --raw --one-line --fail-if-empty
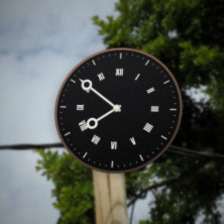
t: 7:51
